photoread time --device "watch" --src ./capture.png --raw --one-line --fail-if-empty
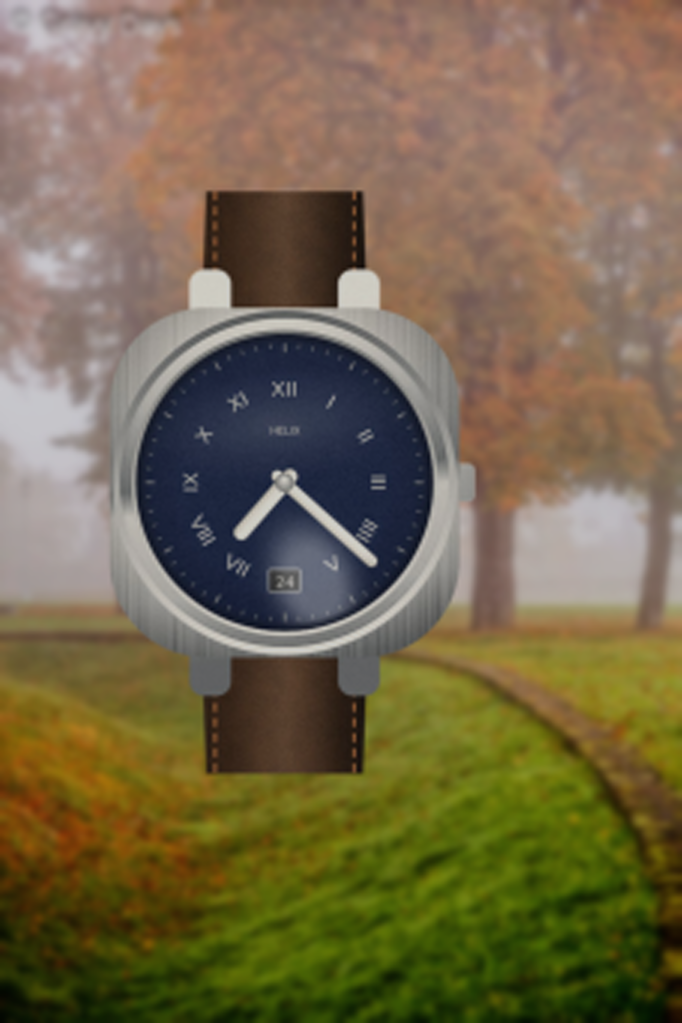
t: 7:22
